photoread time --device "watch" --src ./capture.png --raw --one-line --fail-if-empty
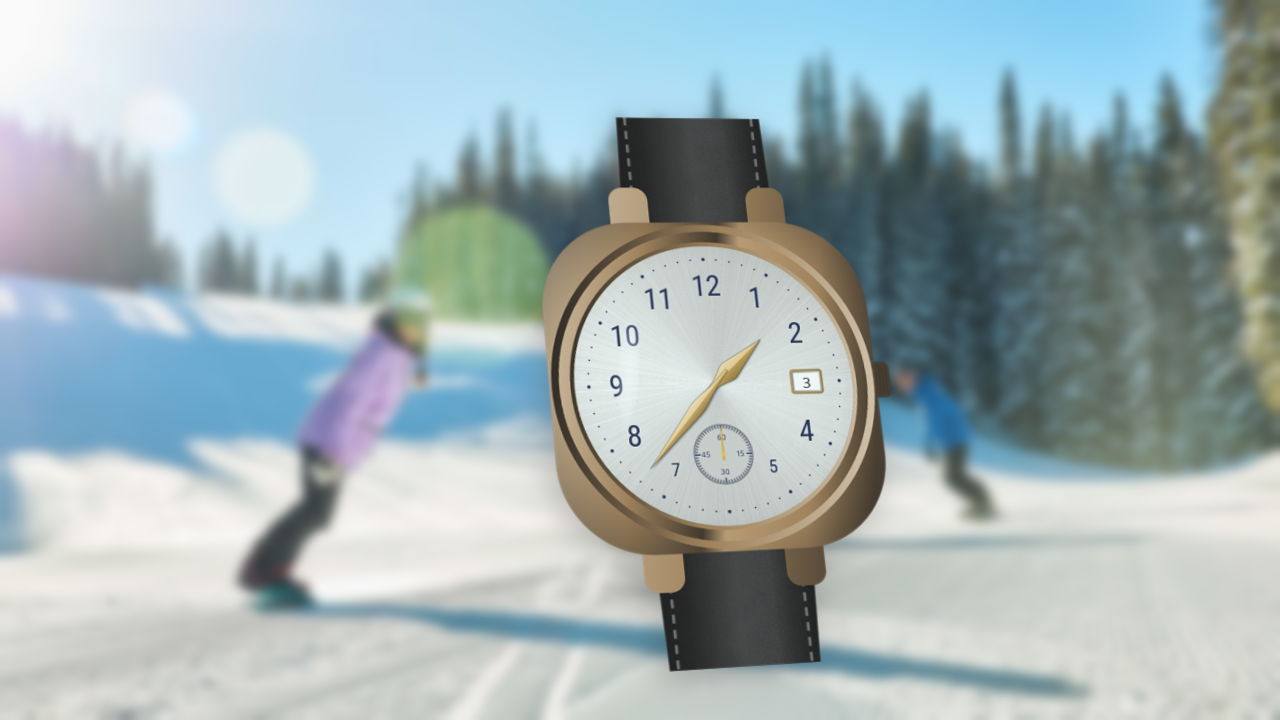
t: 1:37
